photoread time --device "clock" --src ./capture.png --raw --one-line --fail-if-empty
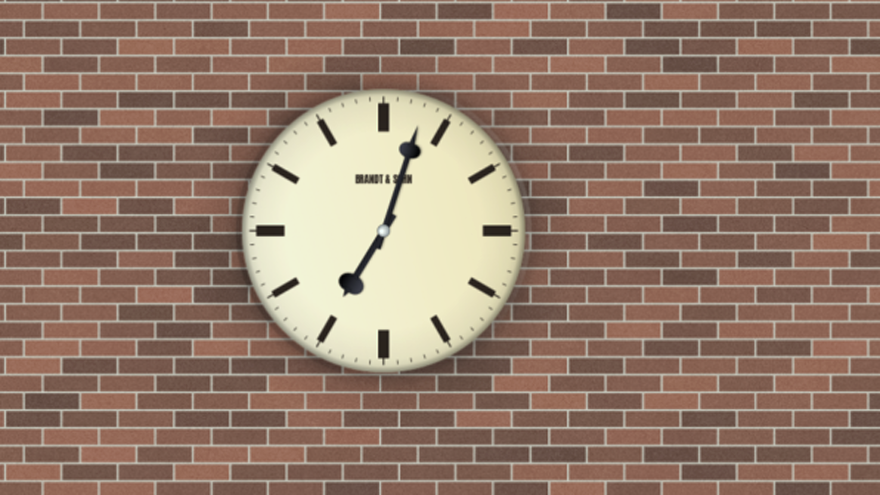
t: 7:03
